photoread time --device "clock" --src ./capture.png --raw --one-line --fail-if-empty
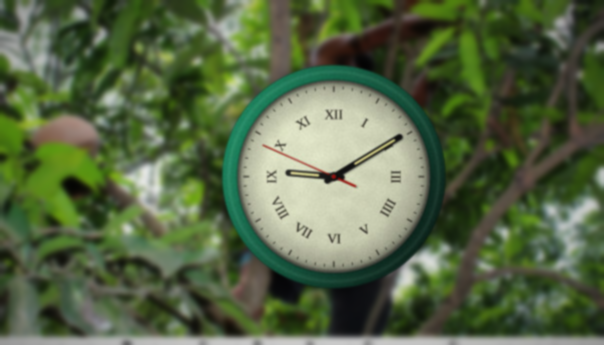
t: 9:09:49
